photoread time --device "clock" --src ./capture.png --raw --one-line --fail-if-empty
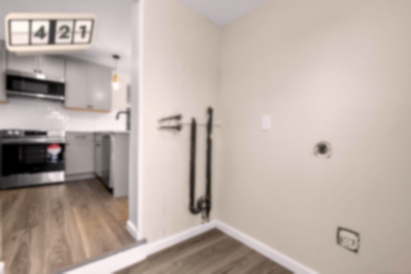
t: 4:21
